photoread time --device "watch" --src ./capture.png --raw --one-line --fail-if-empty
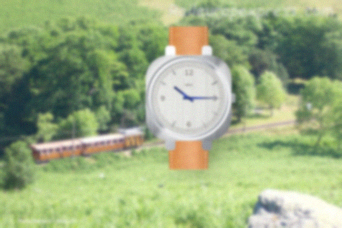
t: 10:15
